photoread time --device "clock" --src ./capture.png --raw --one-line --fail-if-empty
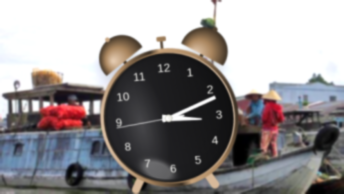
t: 3:11:44
